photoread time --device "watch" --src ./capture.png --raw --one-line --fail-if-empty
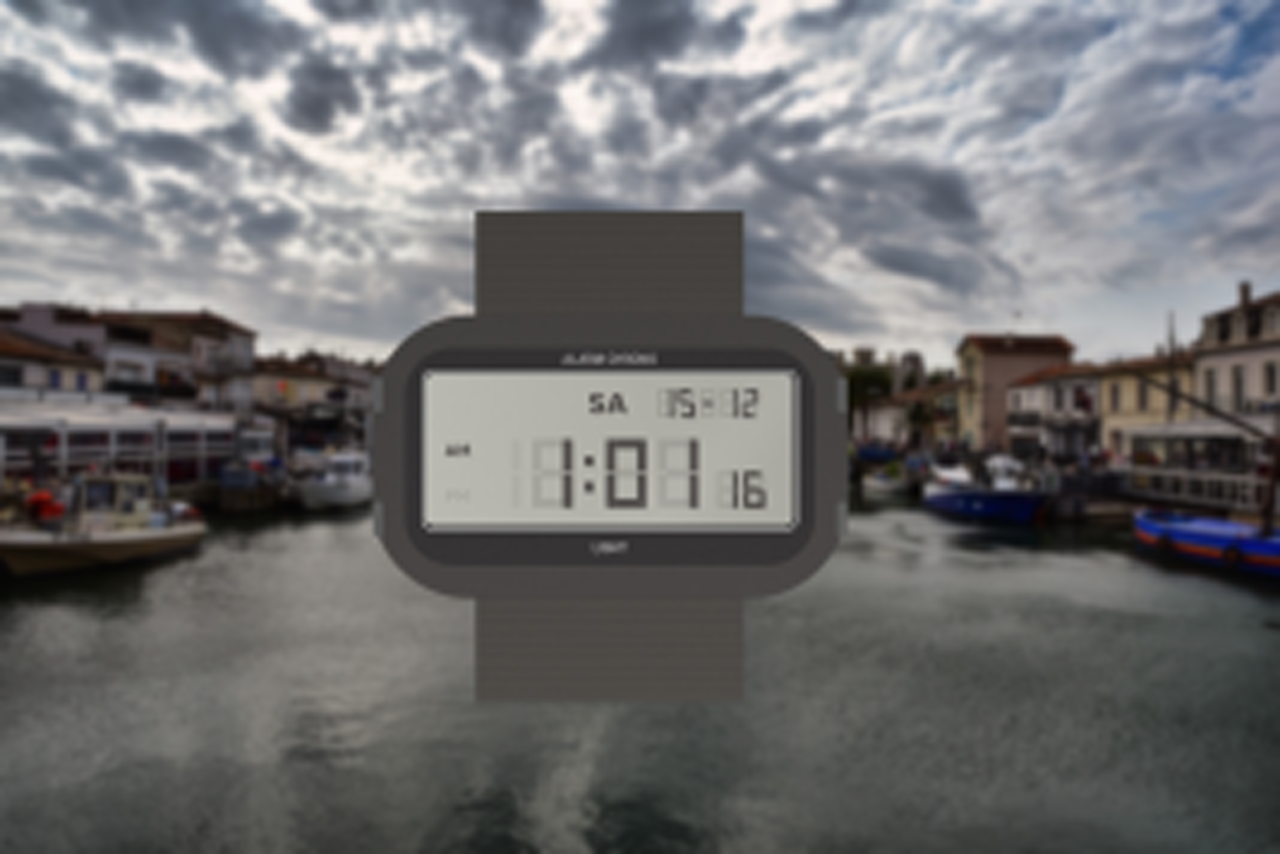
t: 1:01:16
